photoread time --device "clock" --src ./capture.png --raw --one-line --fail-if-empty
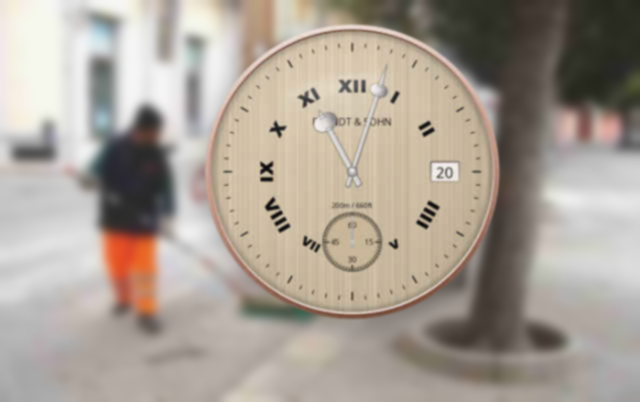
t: 11:03
